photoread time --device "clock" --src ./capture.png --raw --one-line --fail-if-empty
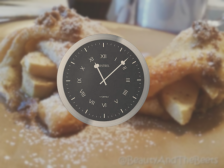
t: 11:08
